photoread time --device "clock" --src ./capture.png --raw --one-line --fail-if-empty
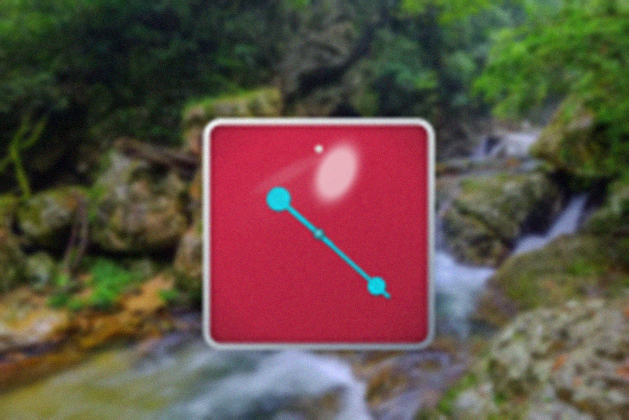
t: 10:22
